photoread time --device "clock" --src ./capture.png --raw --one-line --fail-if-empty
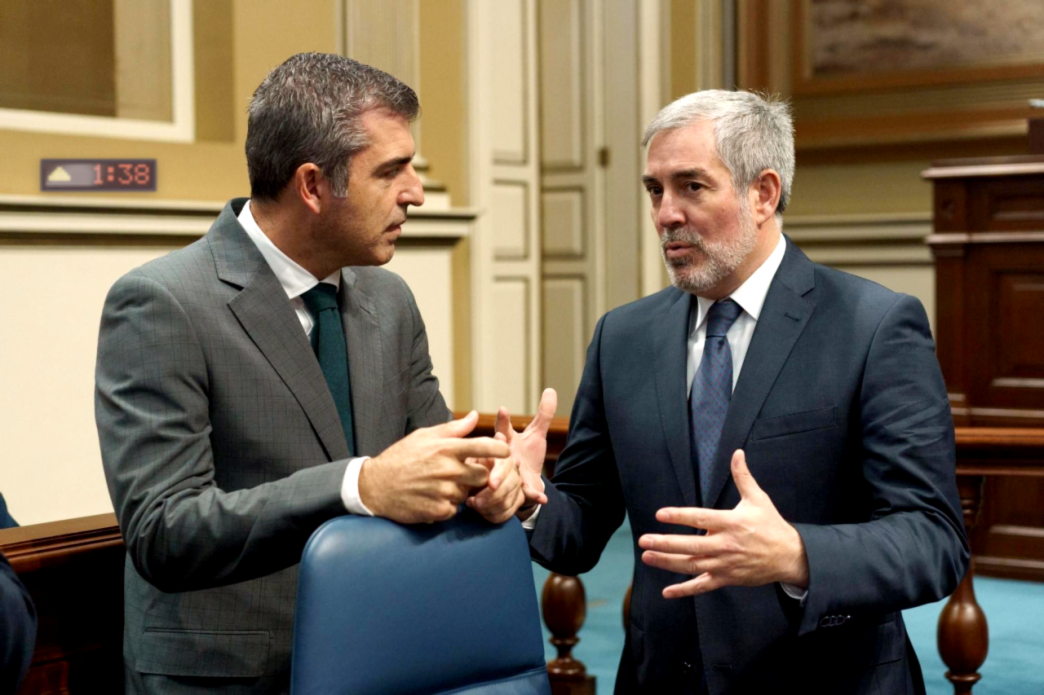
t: 1:38
